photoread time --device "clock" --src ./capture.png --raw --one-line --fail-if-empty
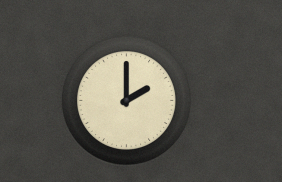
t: 2:00
